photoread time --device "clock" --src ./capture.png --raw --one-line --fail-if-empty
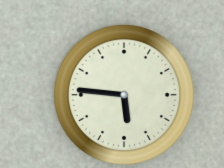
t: 5:46
